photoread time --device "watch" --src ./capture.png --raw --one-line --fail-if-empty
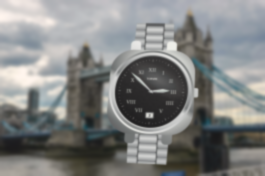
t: 2:52
